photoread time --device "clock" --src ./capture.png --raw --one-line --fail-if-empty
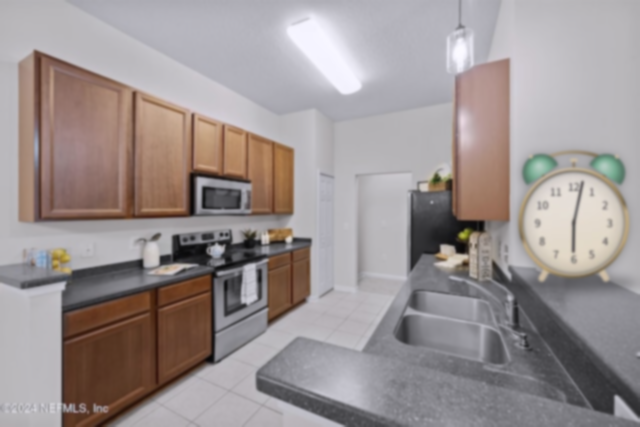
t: 6:02
